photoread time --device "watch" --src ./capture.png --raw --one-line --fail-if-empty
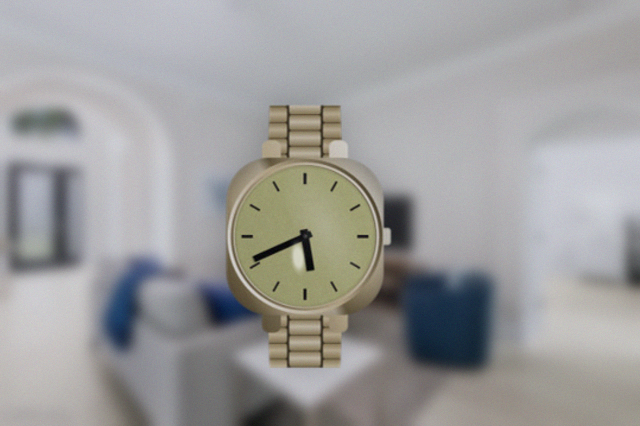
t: 5:41
